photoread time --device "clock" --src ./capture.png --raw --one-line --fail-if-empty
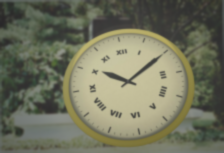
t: 10:10
